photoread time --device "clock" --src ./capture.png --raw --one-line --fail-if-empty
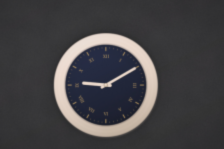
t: 9:10
